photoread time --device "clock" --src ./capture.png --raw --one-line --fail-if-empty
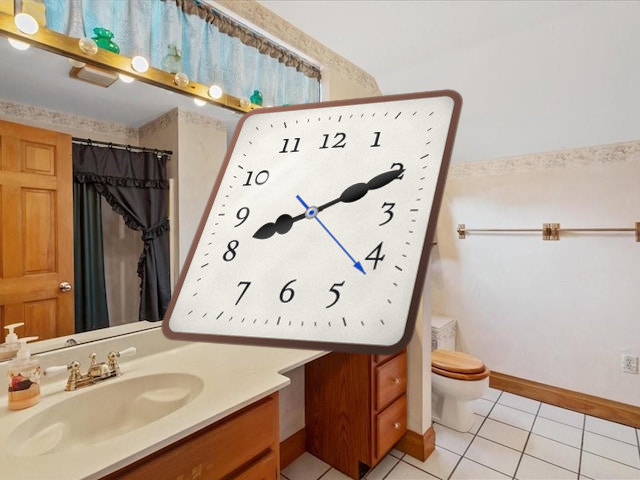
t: 8:10:22
